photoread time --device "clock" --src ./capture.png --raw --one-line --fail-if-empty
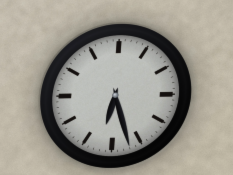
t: 6:27
